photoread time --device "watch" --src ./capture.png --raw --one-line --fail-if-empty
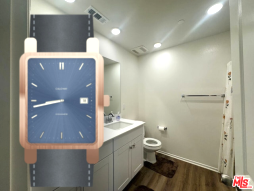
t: 8:43
